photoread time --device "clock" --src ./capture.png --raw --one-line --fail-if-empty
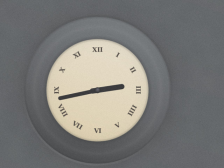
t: 2:43
